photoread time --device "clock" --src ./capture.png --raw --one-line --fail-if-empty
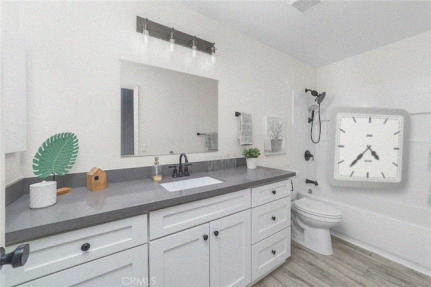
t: 4:37
